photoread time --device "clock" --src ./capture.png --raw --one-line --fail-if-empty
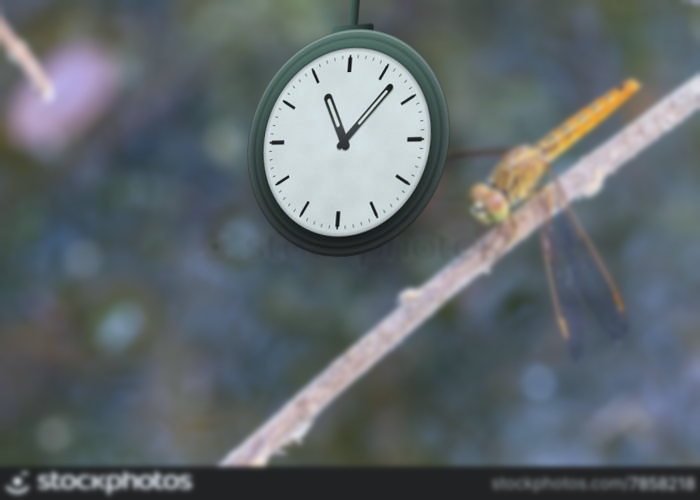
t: 11:07
